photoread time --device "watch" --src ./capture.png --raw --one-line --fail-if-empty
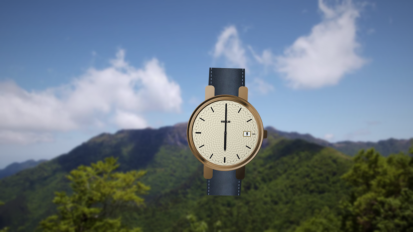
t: 6:00
